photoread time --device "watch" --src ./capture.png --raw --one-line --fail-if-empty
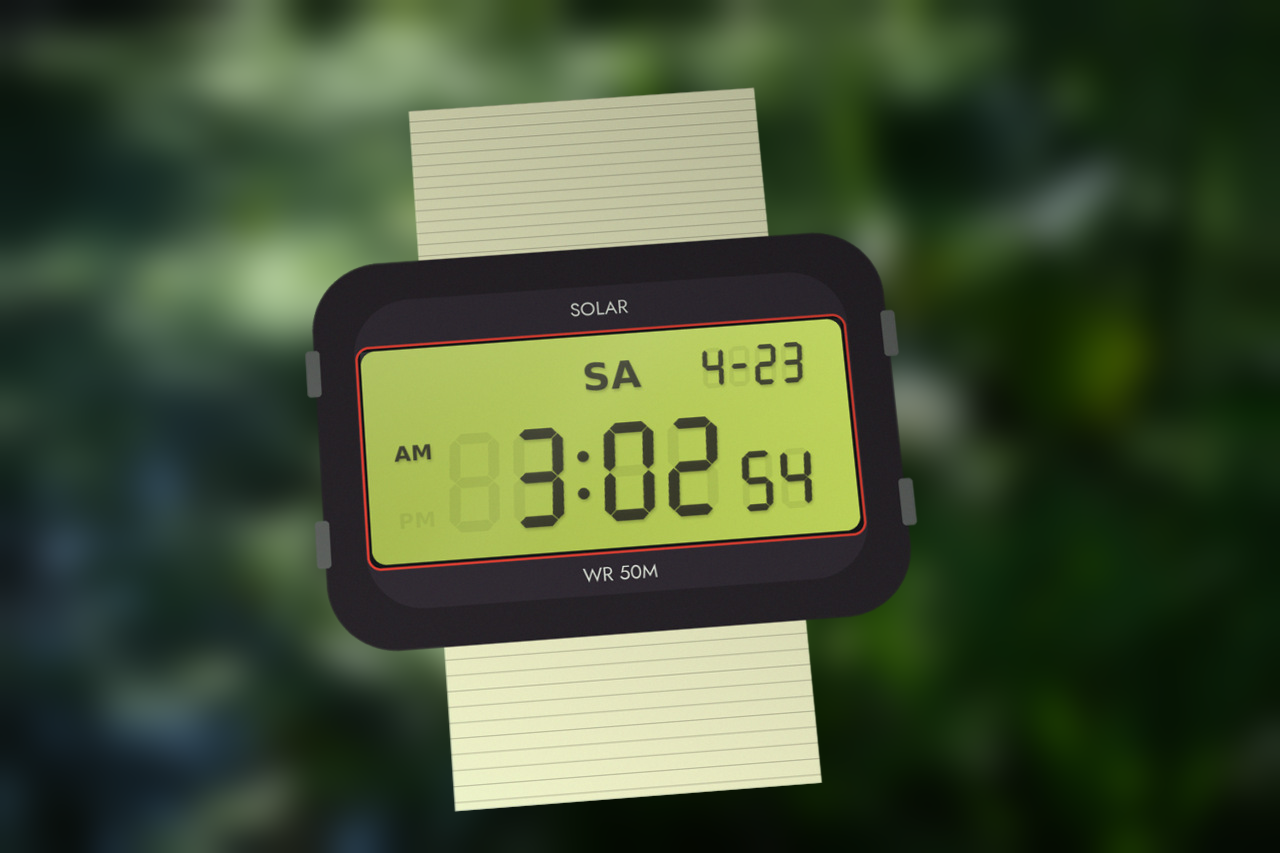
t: 3:02:54
